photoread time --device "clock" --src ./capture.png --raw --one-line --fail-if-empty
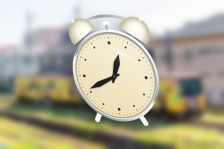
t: 12:41
